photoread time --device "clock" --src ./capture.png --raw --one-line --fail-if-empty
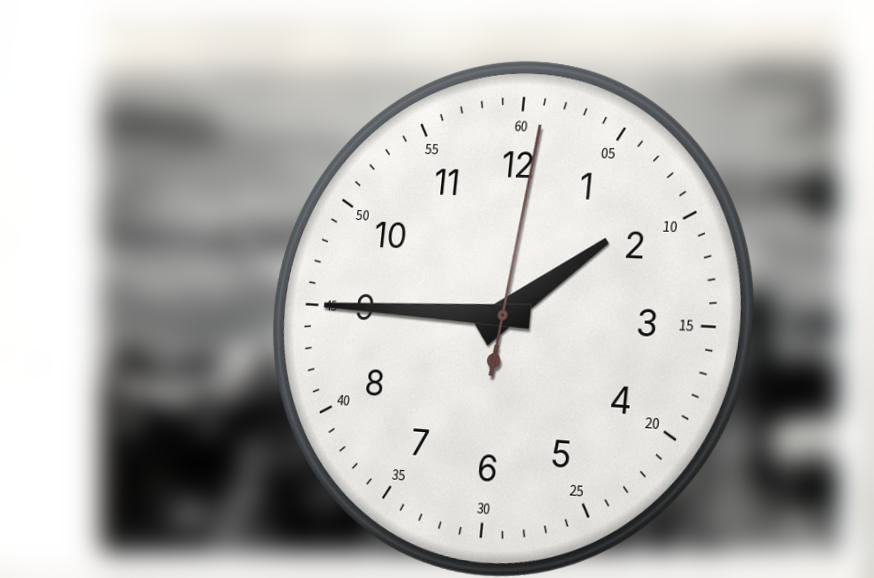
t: 1:45:01
